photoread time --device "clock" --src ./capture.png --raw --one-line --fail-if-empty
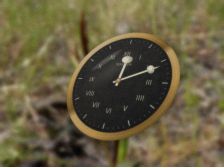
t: 12:11
